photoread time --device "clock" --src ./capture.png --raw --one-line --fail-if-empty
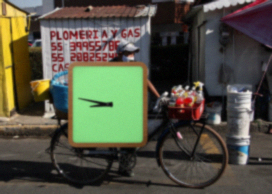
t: 8:47
